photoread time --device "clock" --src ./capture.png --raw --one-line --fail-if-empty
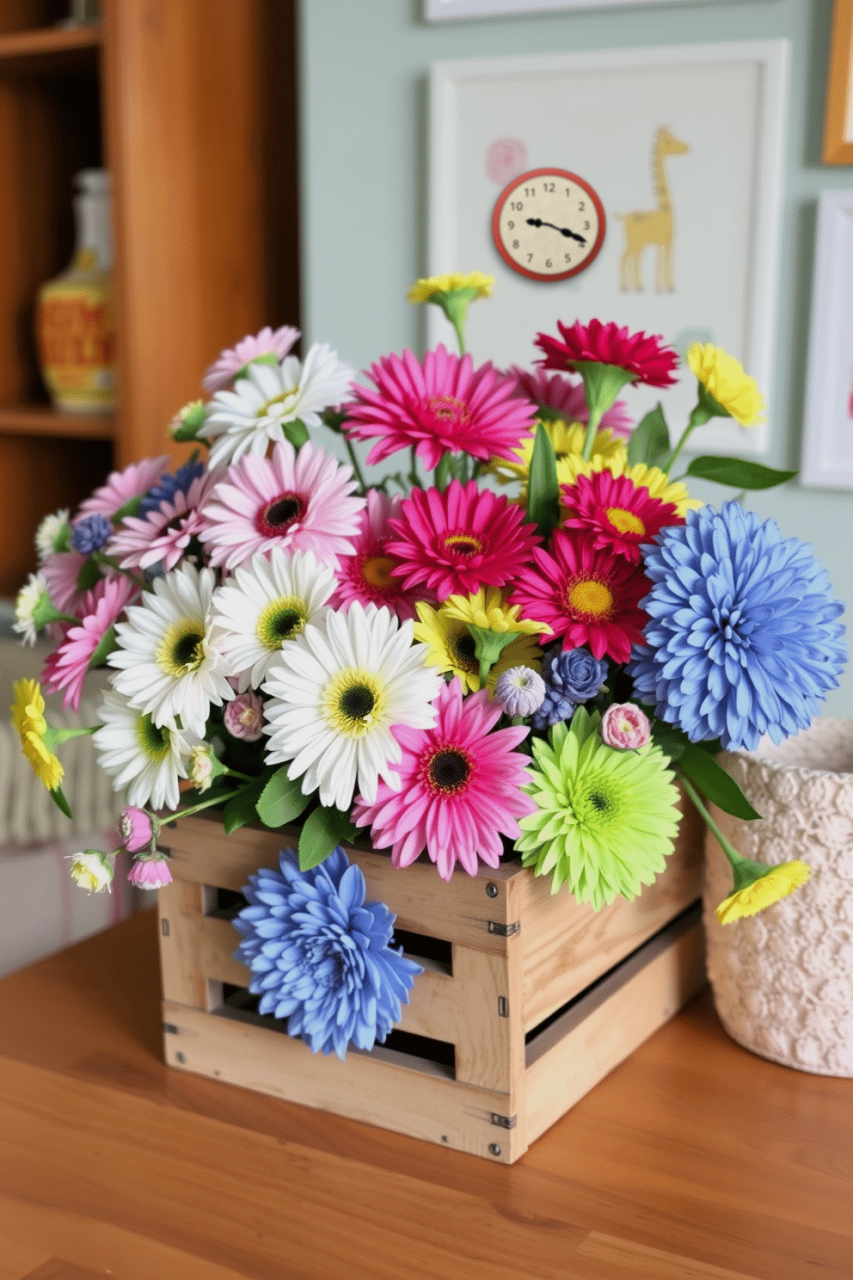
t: 9:19
